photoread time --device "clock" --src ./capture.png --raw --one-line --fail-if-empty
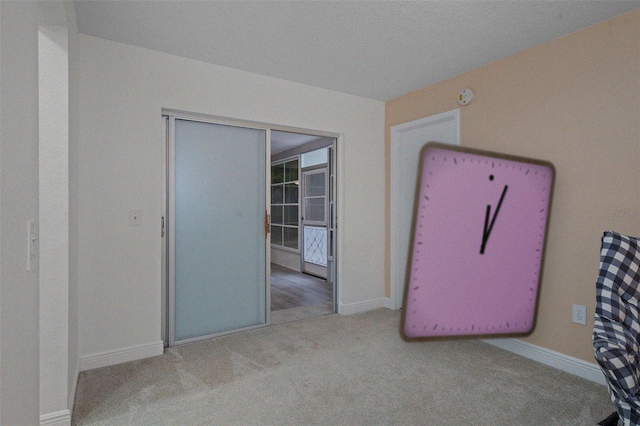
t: 12:03
